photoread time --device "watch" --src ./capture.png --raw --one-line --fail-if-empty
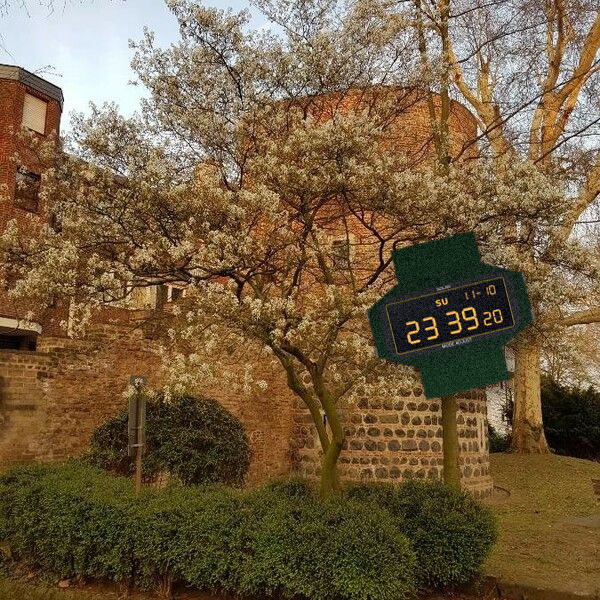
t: 23:39:20
